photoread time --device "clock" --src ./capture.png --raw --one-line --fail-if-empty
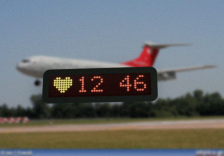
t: 12:46
